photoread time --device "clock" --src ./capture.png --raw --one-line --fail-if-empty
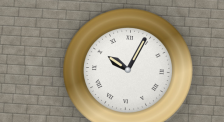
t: 10:04
